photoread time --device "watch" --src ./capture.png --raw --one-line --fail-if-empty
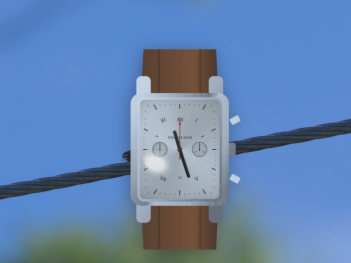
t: 11:27
